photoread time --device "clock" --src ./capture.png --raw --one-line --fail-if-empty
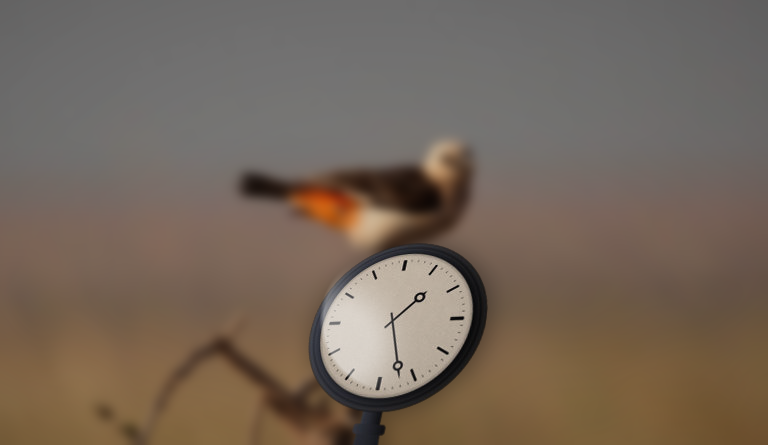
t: 1:27
